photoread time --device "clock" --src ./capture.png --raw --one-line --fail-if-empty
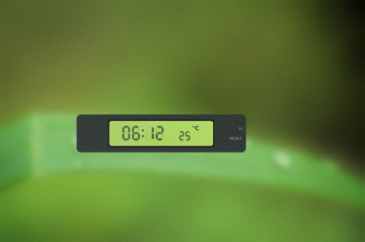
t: 6:12
